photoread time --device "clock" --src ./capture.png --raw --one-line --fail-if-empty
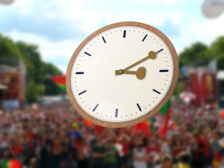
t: 3:10
